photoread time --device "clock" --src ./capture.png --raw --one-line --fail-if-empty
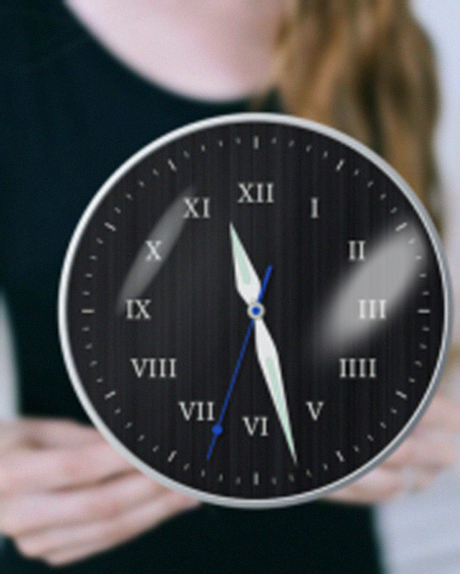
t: 11:27:33
